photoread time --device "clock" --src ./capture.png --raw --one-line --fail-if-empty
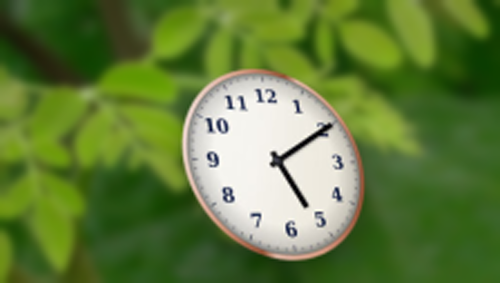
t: 5:10
